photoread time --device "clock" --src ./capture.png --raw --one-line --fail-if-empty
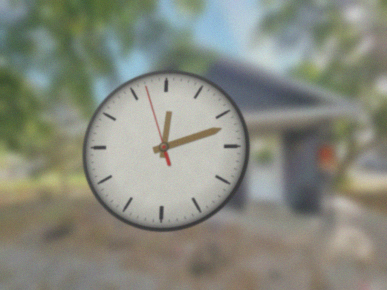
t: 12:11:57
